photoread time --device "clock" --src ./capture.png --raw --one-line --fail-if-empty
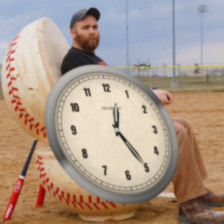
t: 12:25
